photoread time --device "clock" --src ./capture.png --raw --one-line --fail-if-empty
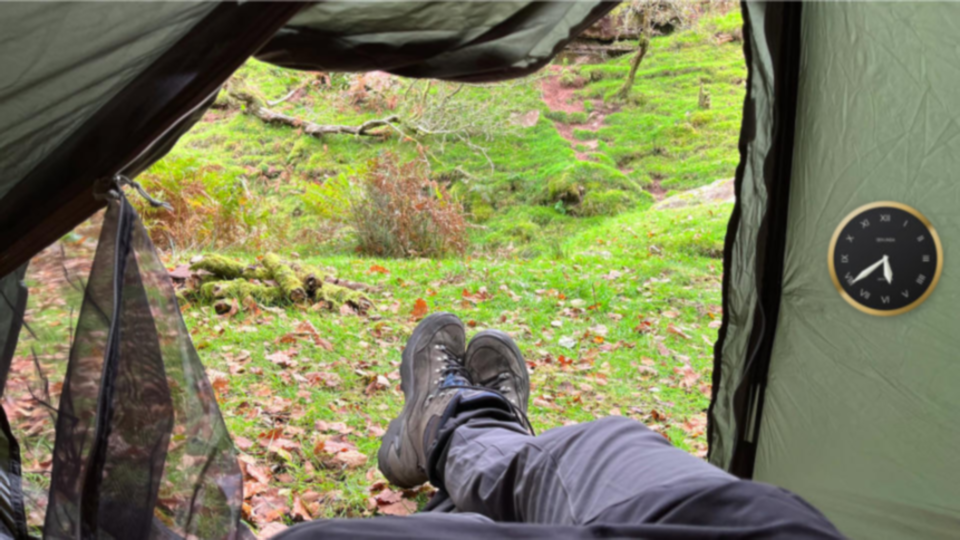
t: 5:39
